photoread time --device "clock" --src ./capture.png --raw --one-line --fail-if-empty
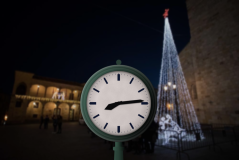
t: 8:14
